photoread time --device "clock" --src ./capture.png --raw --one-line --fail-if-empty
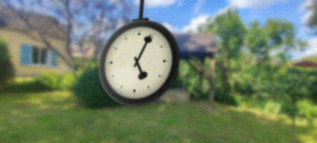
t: 5:04
